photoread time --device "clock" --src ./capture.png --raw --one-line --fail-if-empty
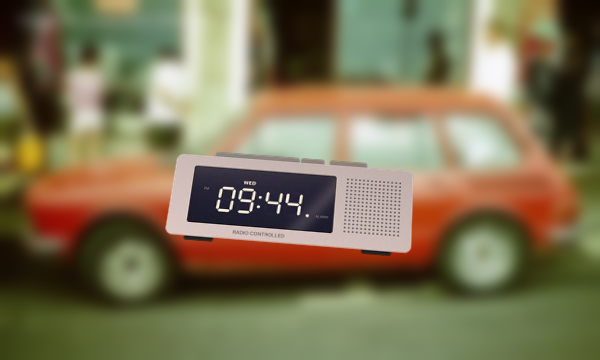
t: 9:44
